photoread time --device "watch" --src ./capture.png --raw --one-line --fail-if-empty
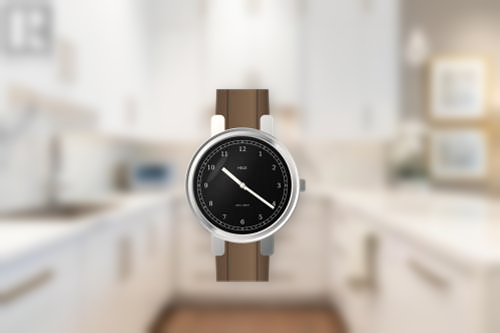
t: 10:21
